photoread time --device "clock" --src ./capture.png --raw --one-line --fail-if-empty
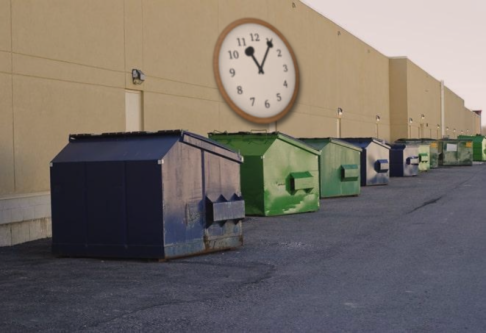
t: 11:06
